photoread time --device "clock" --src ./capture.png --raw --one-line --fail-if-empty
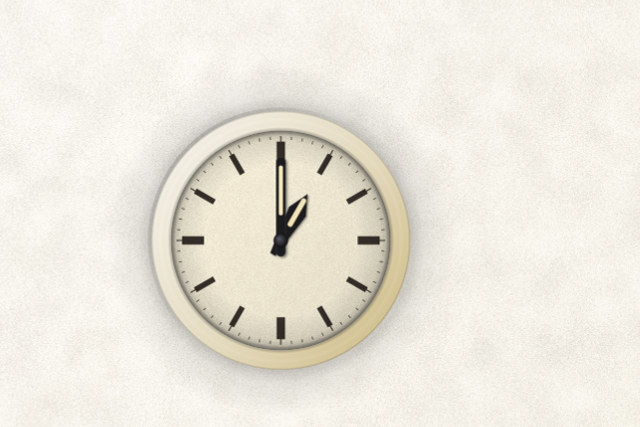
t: 1:00
